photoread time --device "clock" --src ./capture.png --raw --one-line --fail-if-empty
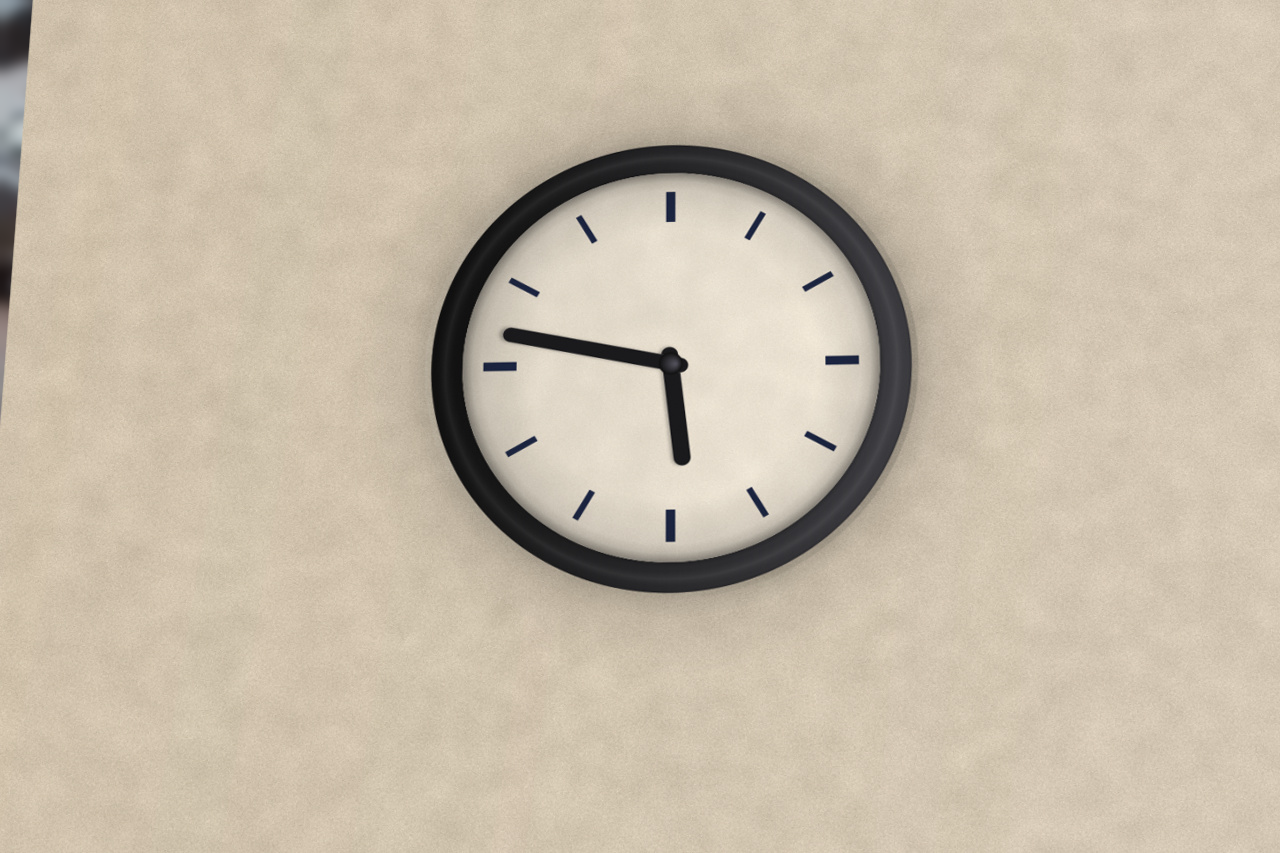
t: 5:47
